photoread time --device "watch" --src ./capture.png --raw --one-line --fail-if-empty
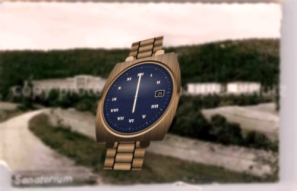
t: 6:00
